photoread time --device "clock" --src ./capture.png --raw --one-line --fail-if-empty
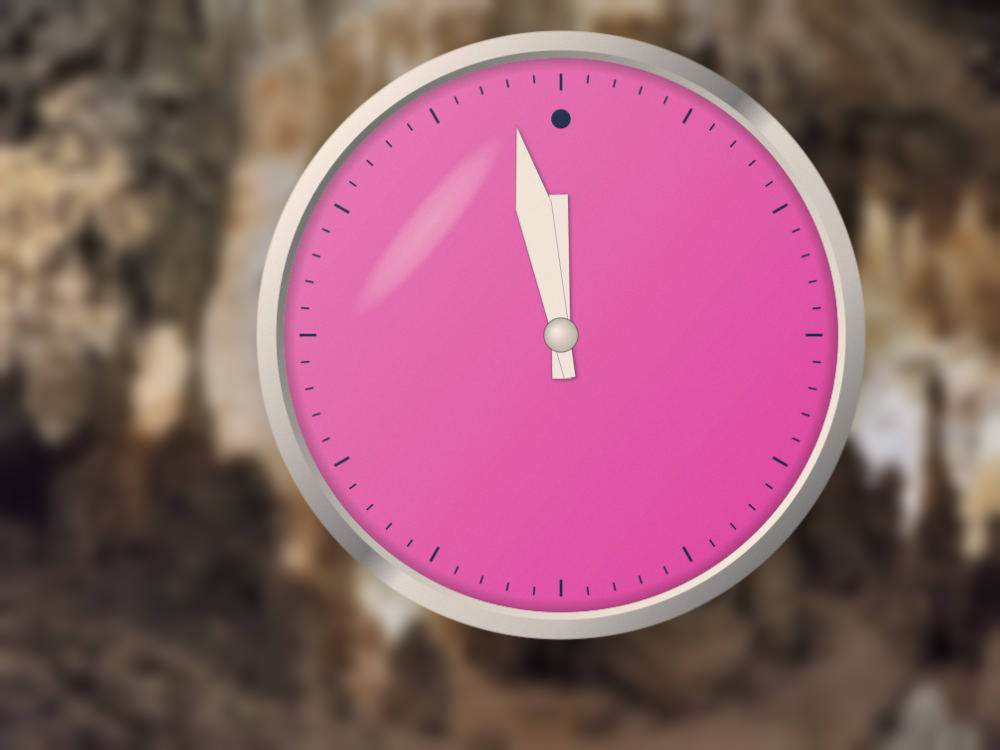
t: 11:58
